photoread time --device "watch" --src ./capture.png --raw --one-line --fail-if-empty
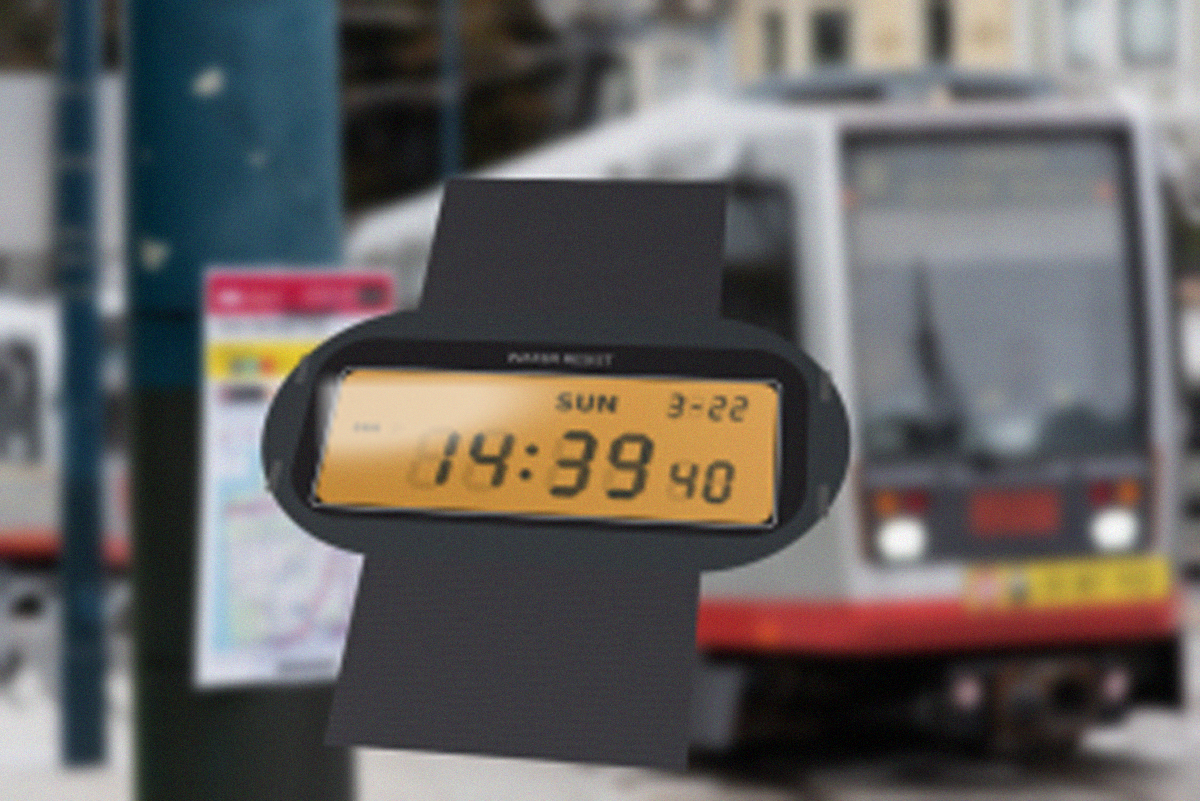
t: 14:39:40
